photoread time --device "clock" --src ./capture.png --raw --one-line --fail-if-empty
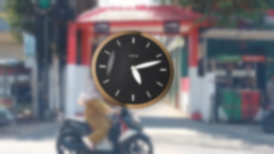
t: 5:12
